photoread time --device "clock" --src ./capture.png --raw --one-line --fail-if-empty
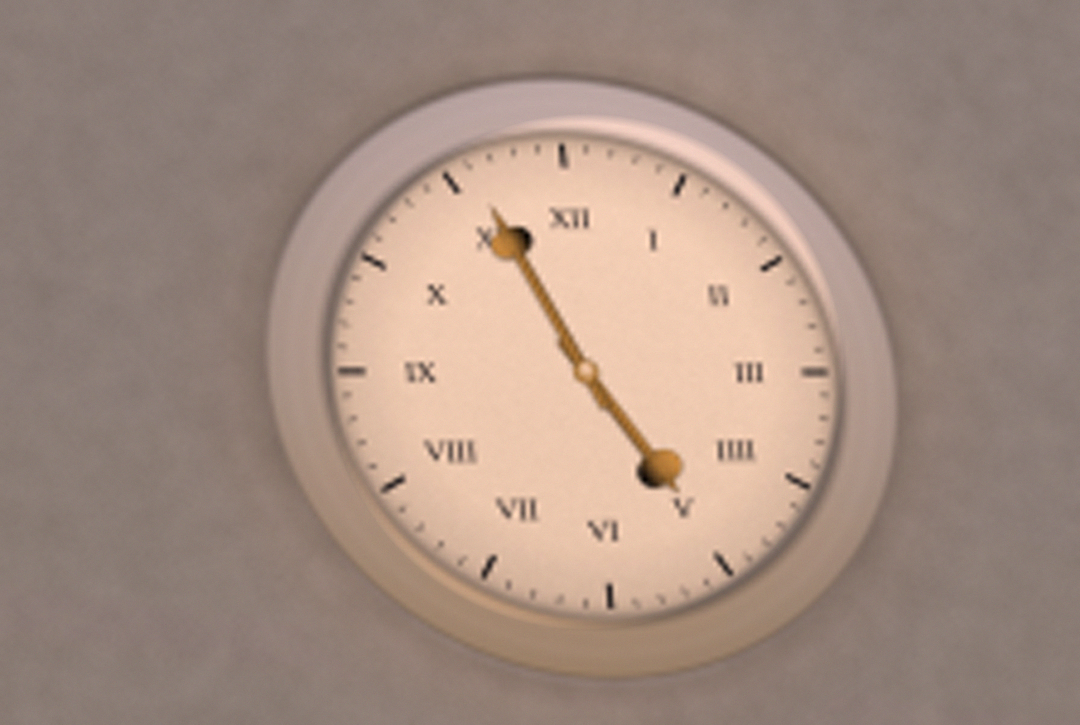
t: 4:56
